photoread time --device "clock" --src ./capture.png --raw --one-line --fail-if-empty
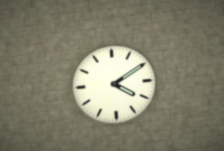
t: 4:10
